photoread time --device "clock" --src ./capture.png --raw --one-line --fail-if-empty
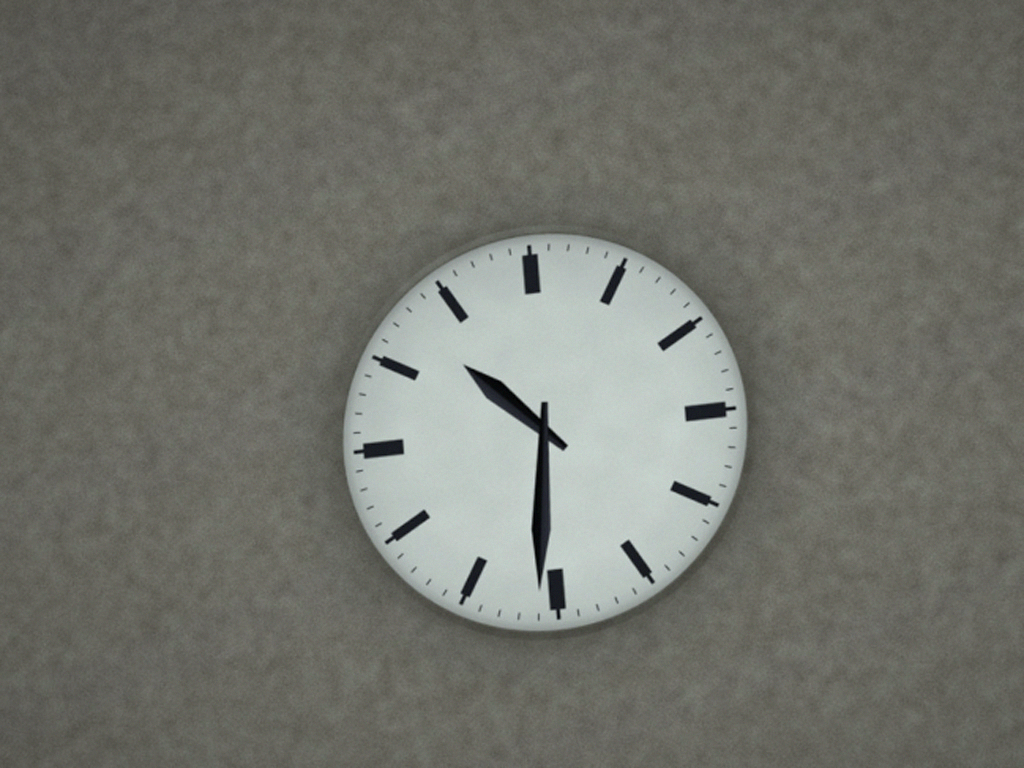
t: 10:31
